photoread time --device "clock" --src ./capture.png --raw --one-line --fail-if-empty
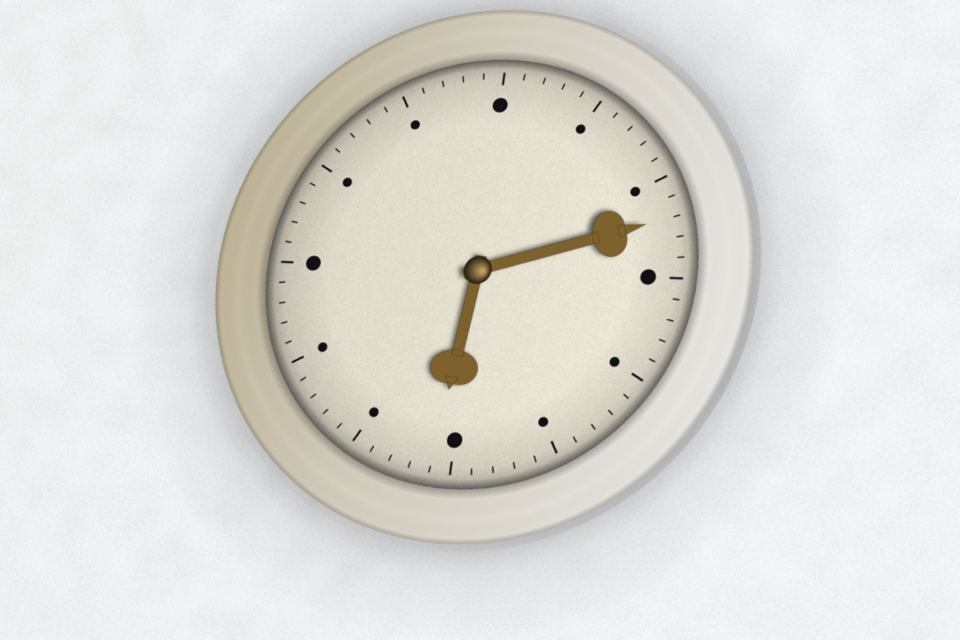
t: 6:12
